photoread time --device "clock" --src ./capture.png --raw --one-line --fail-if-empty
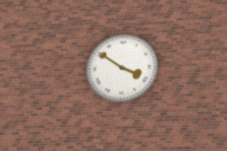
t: 3:51
